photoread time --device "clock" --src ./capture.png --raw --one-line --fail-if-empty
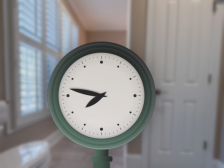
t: 7:47
